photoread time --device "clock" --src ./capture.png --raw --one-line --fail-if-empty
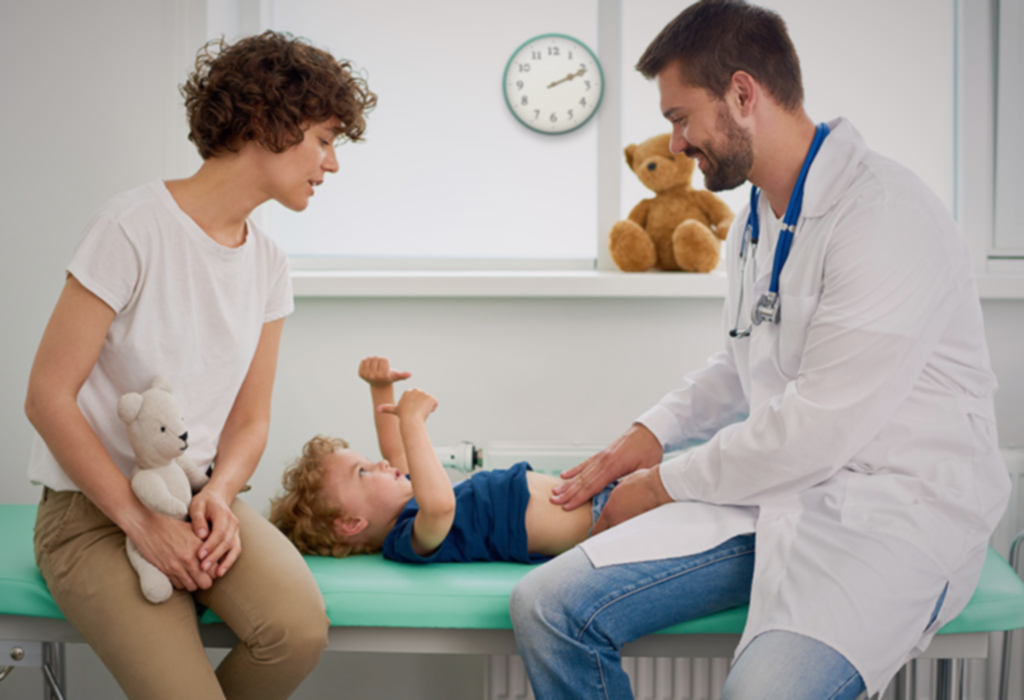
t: 2:11
